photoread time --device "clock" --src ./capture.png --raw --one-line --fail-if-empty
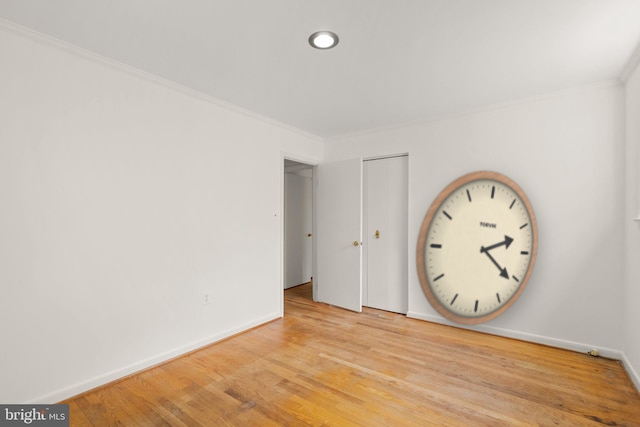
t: 2:21
